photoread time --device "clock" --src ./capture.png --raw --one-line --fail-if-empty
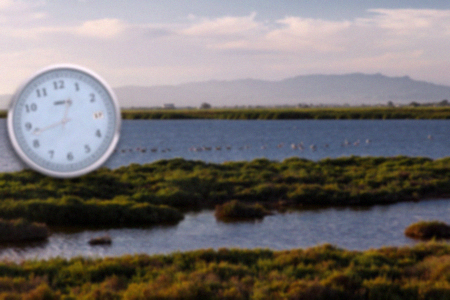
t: 12:43
